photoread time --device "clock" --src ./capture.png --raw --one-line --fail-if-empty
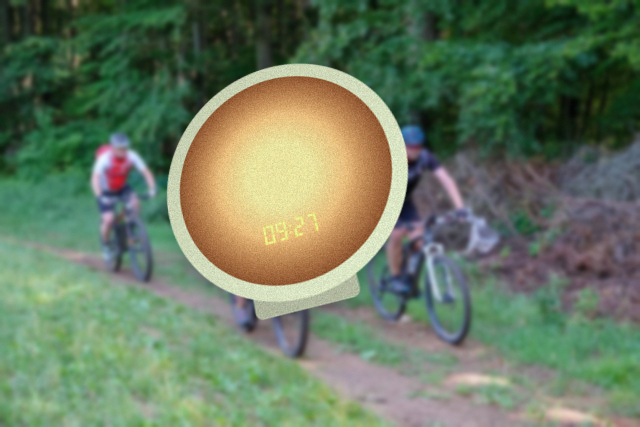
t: 9:27
